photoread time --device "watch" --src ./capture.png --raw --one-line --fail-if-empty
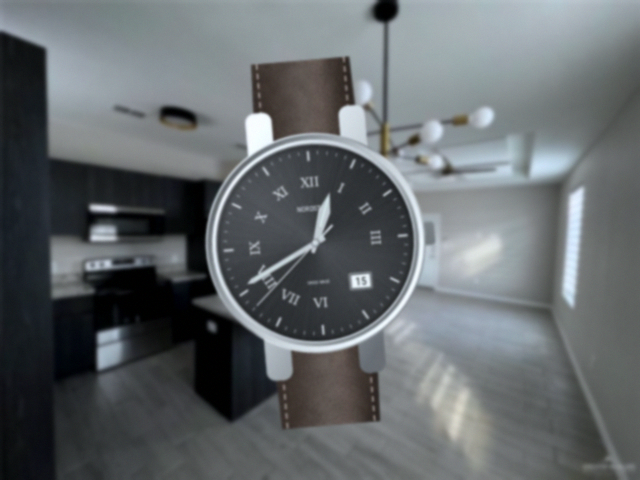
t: 12:40:38
